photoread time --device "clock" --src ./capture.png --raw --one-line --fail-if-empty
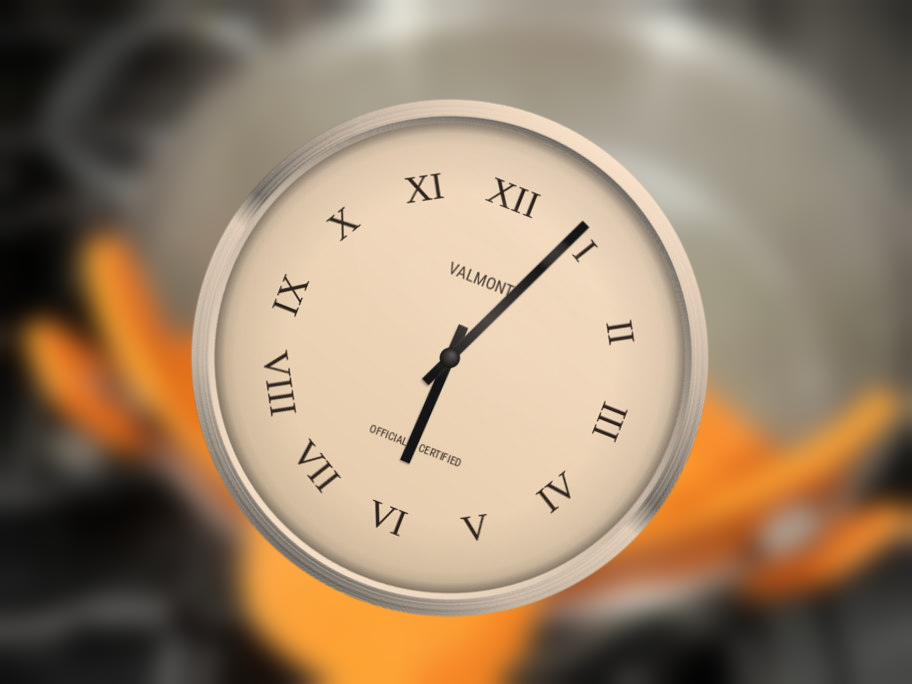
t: 6:04
